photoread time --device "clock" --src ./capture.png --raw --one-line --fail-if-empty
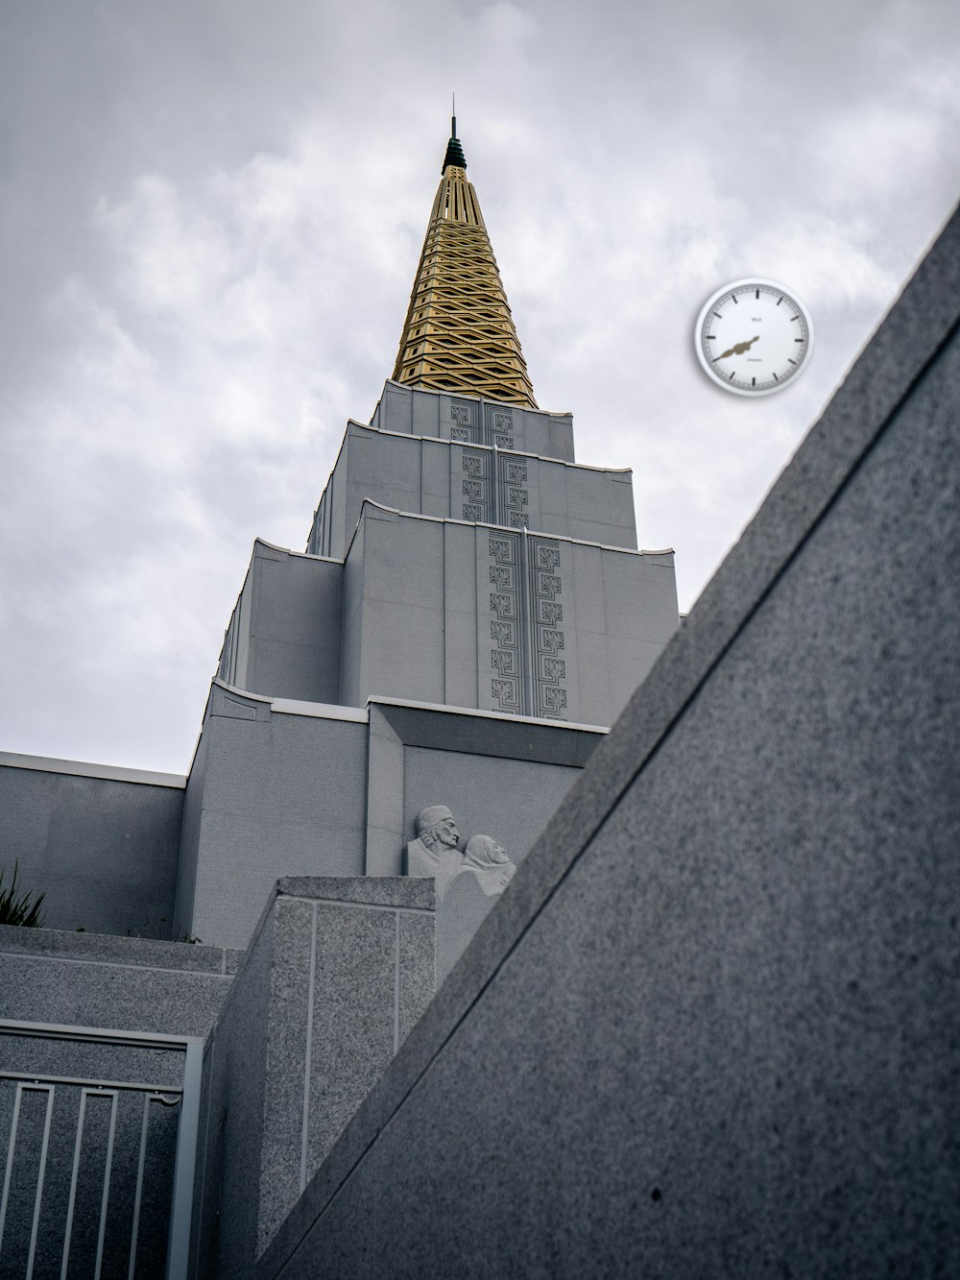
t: 7:40
